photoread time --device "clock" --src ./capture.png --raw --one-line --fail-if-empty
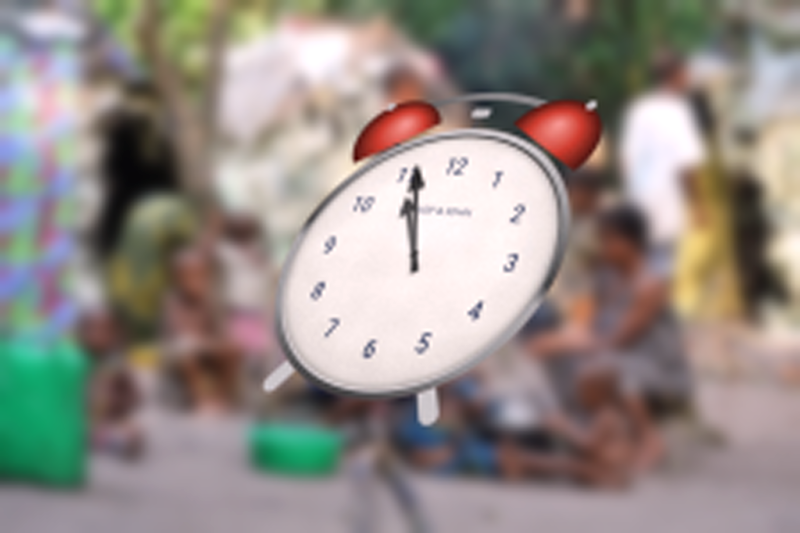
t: 10:56
